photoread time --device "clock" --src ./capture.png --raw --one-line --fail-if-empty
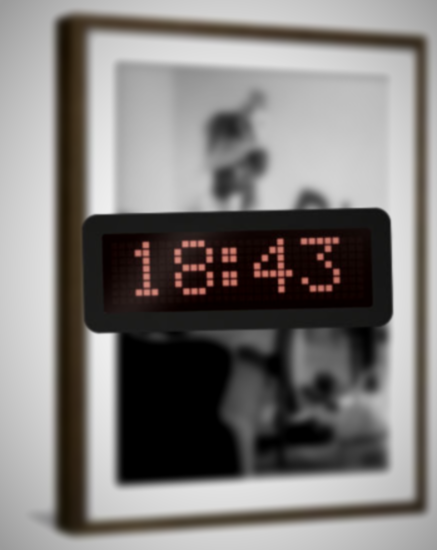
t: 18:43
